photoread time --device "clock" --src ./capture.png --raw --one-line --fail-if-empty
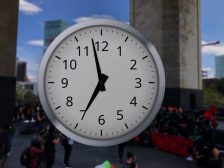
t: 6:58
